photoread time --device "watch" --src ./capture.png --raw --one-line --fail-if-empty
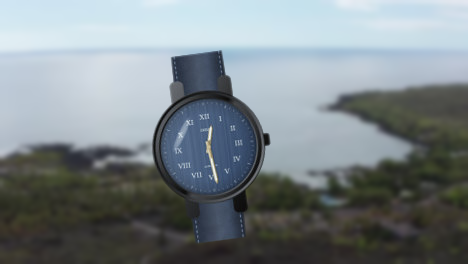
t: 12:29
